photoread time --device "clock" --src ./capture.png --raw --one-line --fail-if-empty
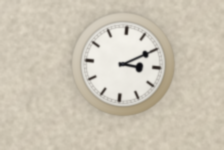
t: 3:10
